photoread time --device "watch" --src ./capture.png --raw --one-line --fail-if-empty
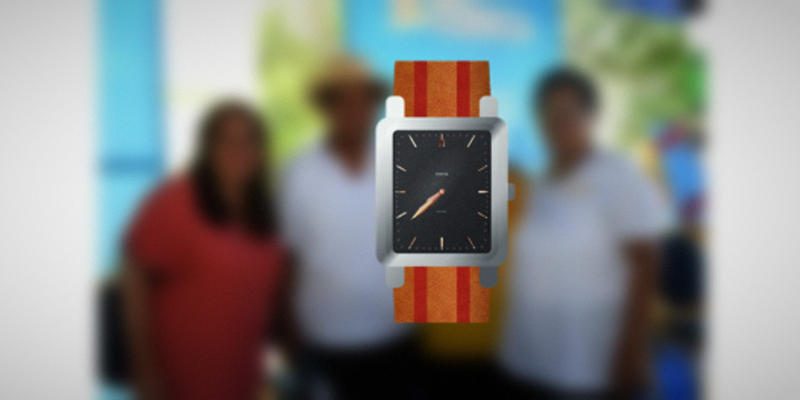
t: 7:38
